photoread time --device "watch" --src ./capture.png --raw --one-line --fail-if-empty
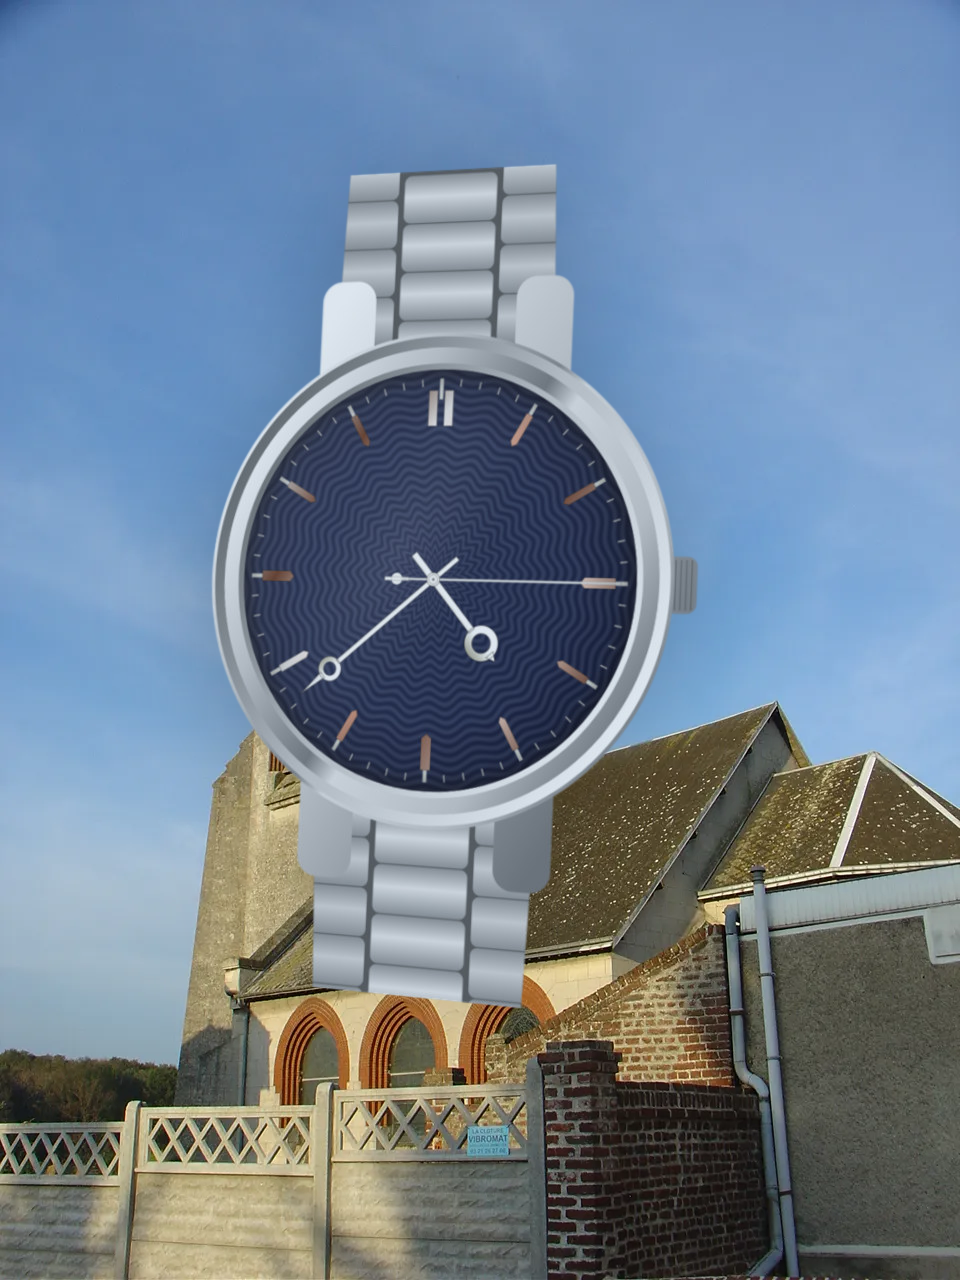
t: 4:38:15
